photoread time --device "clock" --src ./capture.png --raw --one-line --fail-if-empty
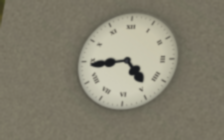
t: 4:44
